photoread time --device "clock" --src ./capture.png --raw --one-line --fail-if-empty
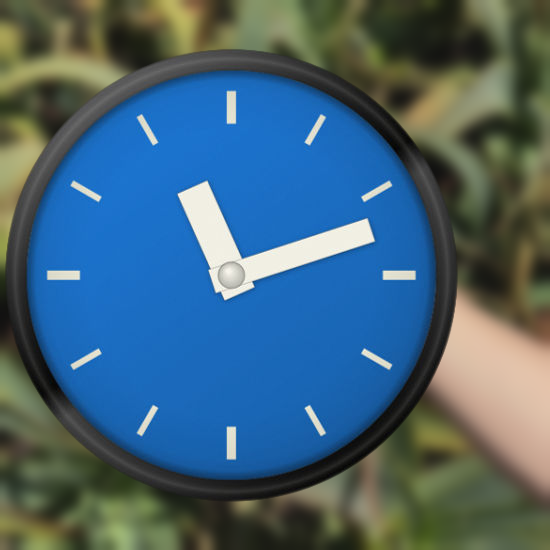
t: 11:12
